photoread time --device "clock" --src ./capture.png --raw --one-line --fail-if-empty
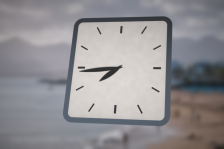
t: 7:44
